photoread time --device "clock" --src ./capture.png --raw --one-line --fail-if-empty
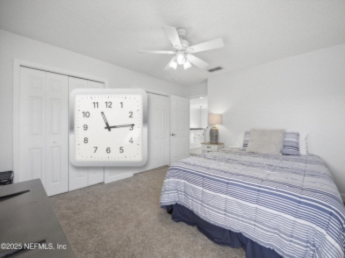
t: 11:14
